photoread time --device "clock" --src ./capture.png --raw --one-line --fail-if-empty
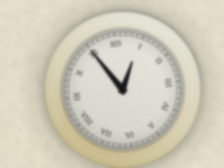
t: 12:55
